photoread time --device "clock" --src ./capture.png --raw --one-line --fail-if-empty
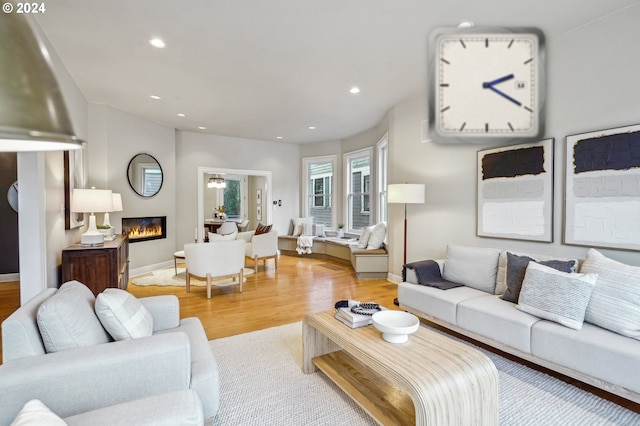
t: 2:20
